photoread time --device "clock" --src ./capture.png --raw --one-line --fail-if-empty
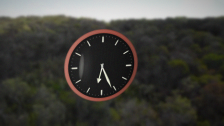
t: 6:26
